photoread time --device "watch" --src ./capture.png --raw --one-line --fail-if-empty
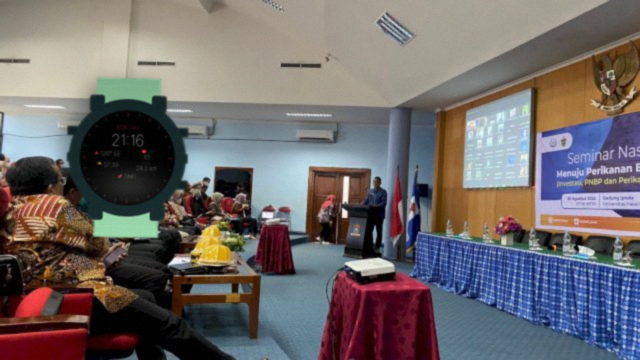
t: 21:16
